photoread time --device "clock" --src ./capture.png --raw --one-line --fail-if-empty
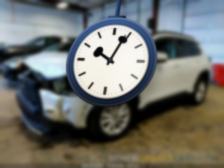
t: 10:04
